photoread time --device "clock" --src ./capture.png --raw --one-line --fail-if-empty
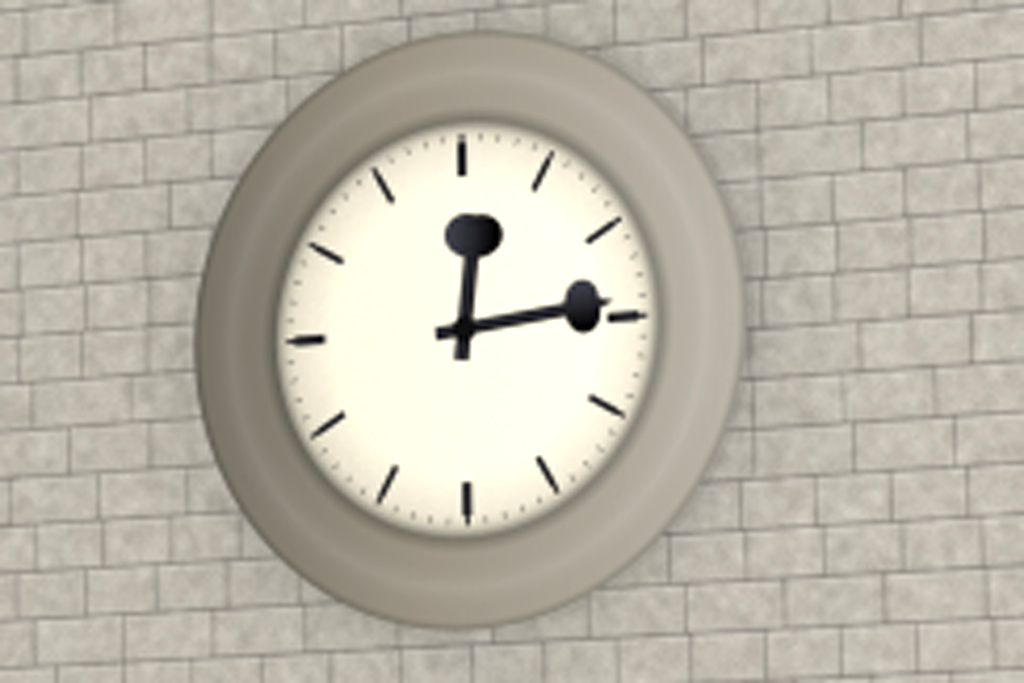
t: 12:14
